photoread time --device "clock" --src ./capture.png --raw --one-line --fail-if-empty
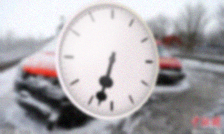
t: 6:33
